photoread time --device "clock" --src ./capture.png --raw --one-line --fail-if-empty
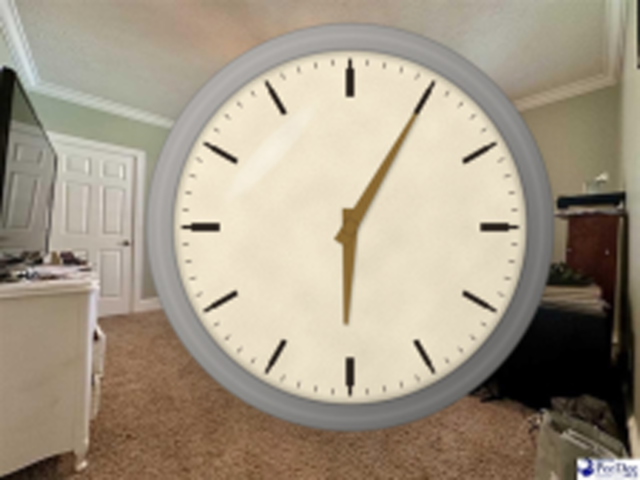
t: 6:05
